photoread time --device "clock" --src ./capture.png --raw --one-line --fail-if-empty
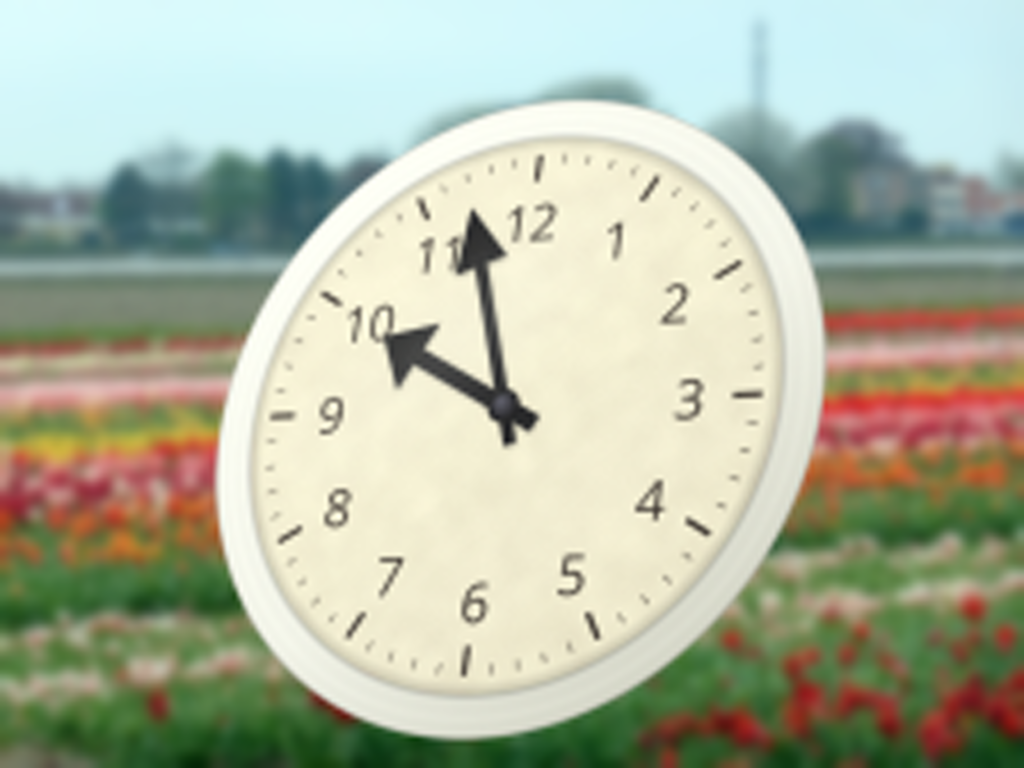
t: 9:57
